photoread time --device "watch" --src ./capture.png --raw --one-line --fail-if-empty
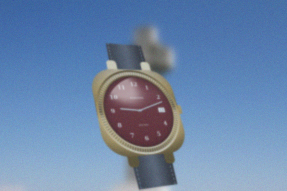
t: 9:12
